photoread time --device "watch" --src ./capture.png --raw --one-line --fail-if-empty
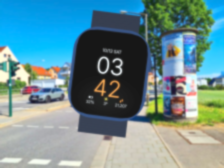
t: 3:42
